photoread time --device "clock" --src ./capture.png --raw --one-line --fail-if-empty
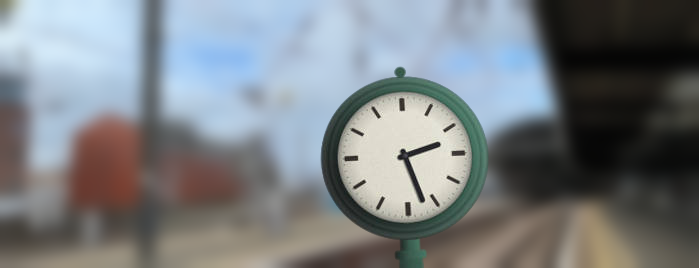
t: 2:27
